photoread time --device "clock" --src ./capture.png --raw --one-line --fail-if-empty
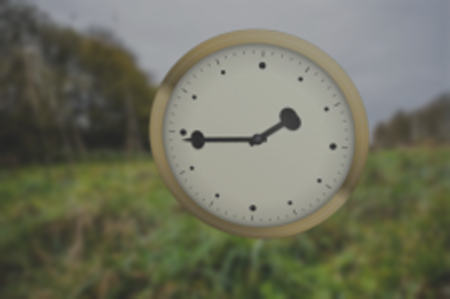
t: 1:44
